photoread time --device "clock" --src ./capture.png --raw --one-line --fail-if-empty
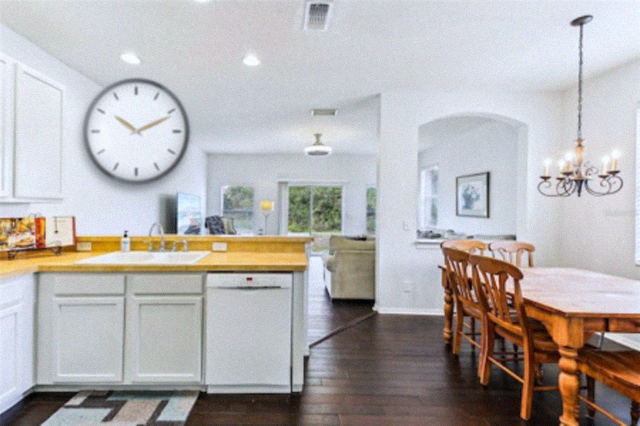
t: 10:11
